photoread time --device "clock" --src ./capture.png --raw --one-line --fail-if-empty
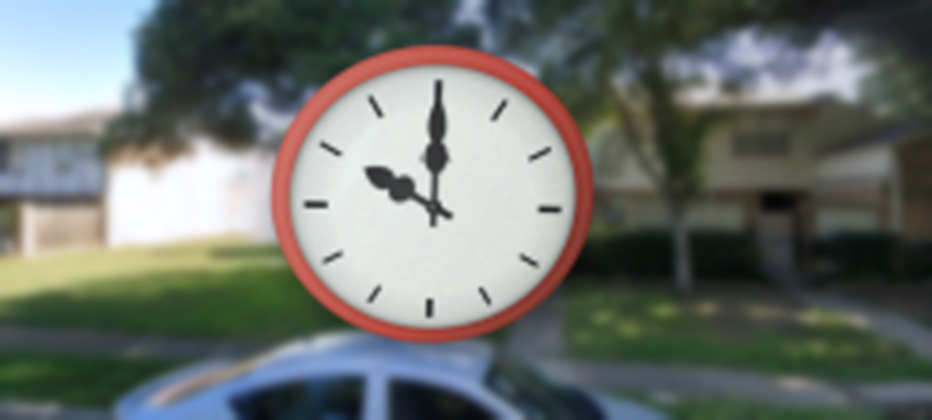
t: 10:00
